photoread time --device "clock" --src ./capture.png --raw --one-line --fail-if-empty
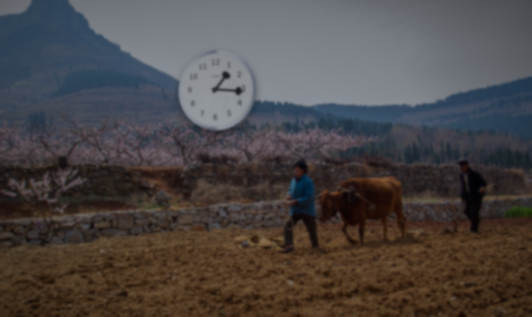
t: 1:16
